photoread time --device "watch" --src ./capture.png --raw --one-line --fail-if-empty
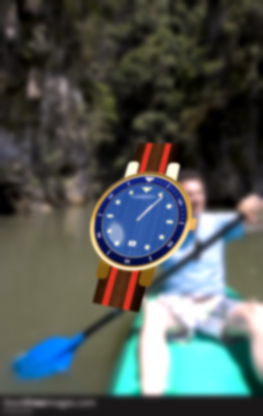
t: 1:06
